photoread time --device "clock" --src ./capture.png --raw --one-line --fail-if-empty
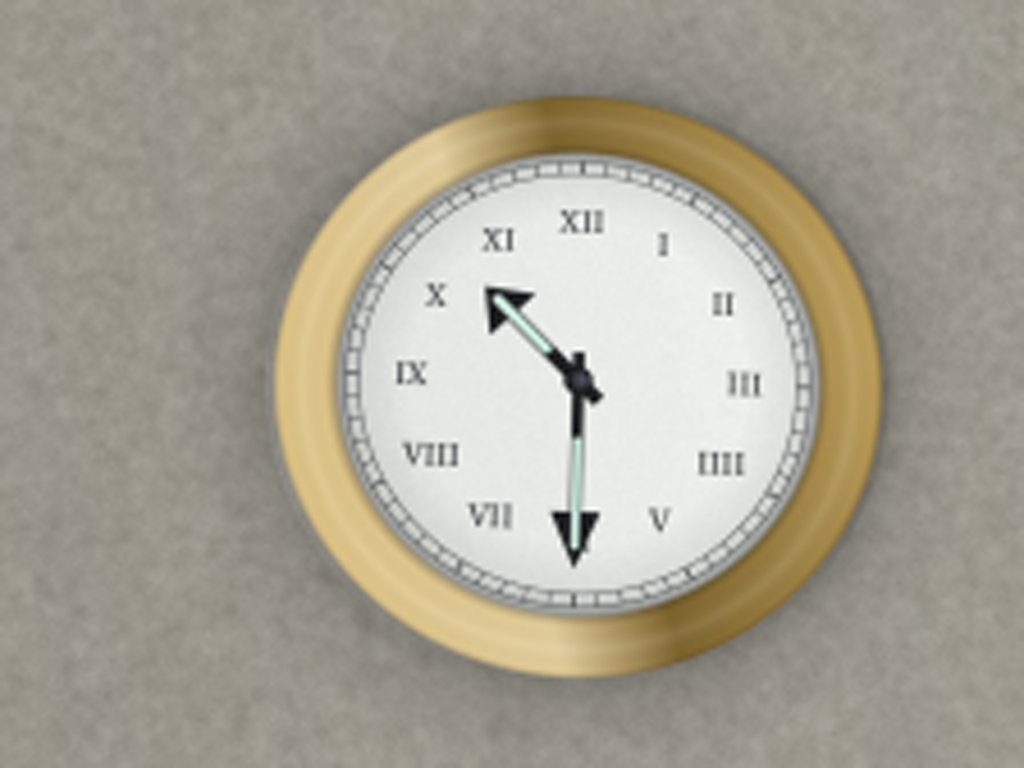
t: 10:30
